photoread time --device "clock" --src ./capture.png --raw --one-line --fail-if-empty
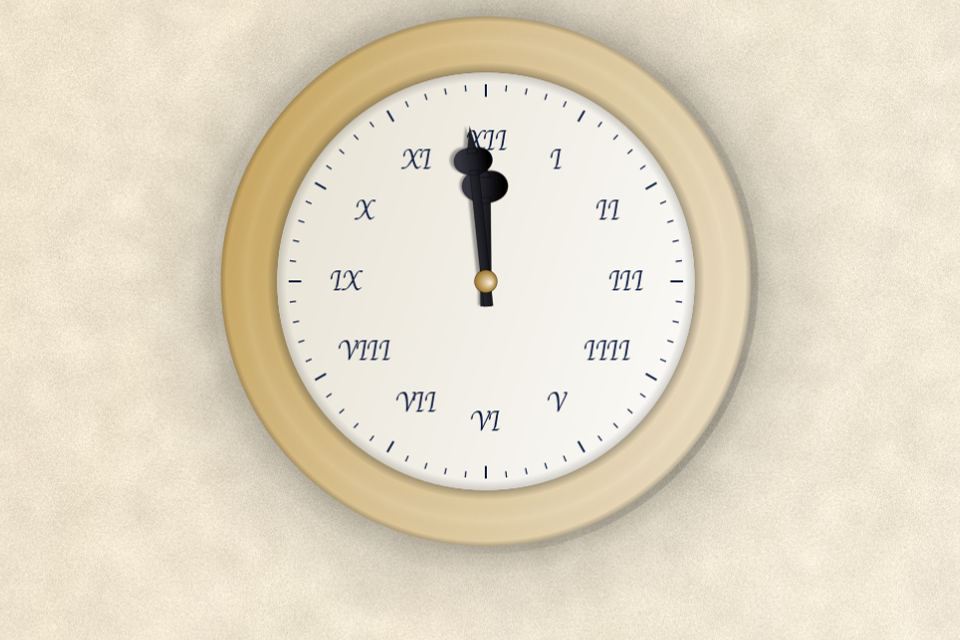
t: 11:59
